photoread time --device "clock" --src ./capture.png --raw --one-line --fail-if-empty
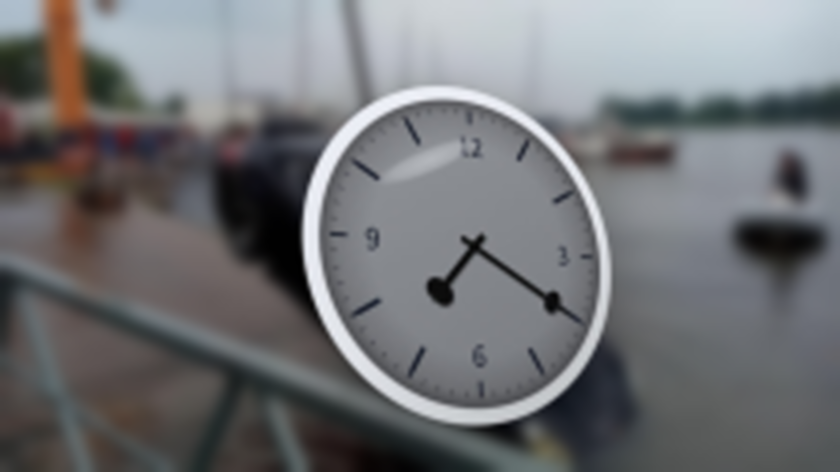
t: 7:20
